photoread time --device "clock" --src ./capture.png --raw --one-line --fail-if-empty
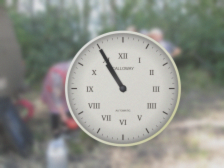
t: 10:55
